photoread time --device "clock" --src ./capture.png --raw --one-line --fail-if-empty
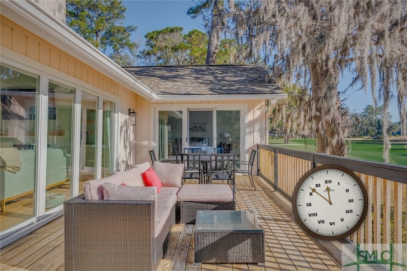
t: 11:52
